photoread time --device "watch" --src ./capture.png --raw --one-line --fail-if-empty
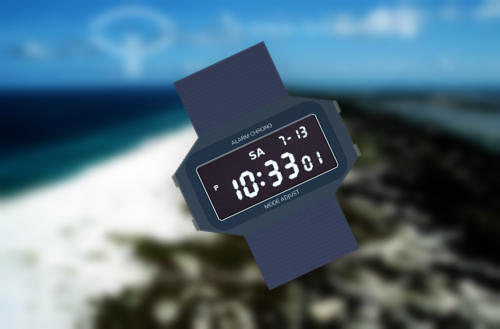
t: 10:33:01
